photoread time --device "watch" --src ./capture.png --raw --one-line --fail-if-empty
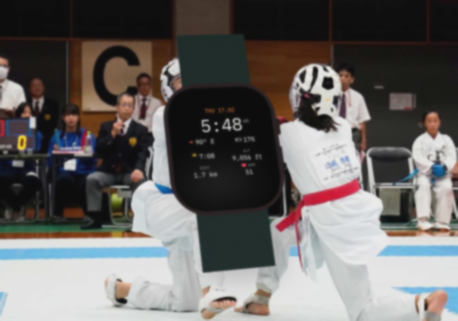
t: 5:48
